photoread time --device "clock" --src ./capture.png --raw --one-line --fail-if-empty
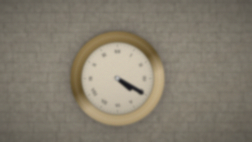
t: 4:20
